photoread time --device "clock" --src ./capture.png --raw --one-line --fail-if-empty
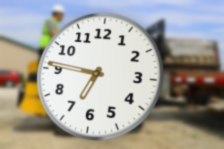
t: 6:46
